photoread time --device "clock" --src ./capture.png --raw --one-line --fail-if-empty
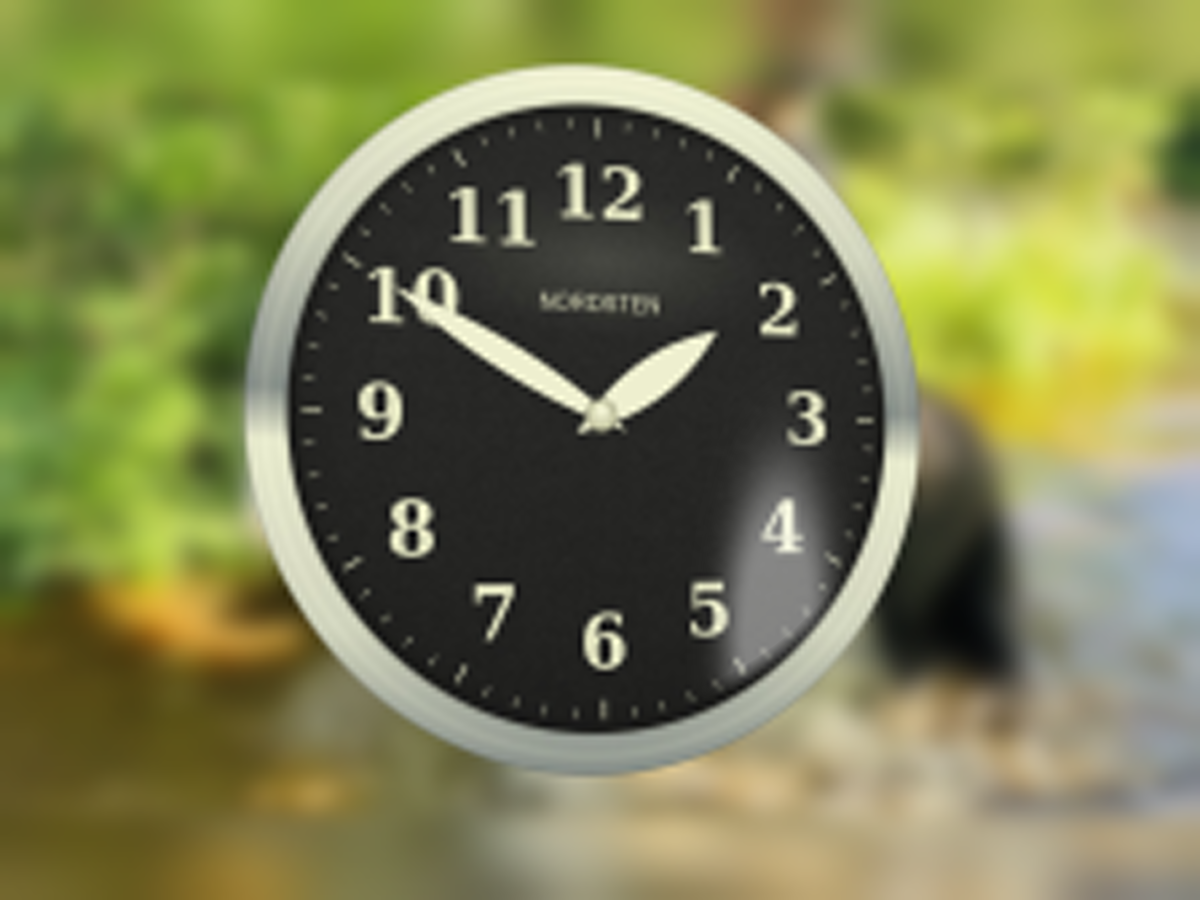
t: 1:50
